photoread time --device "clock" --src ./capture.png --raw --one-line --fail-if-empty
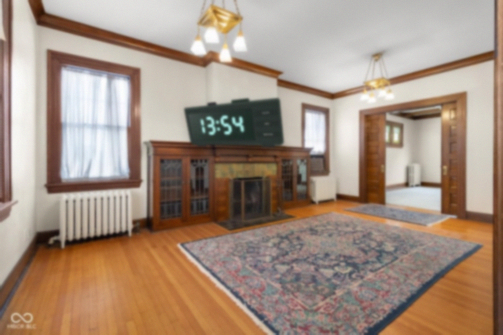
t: 13:54
